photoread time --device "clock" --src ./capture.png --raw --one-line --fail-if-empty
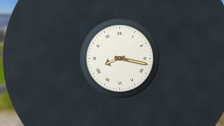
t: 8:17
